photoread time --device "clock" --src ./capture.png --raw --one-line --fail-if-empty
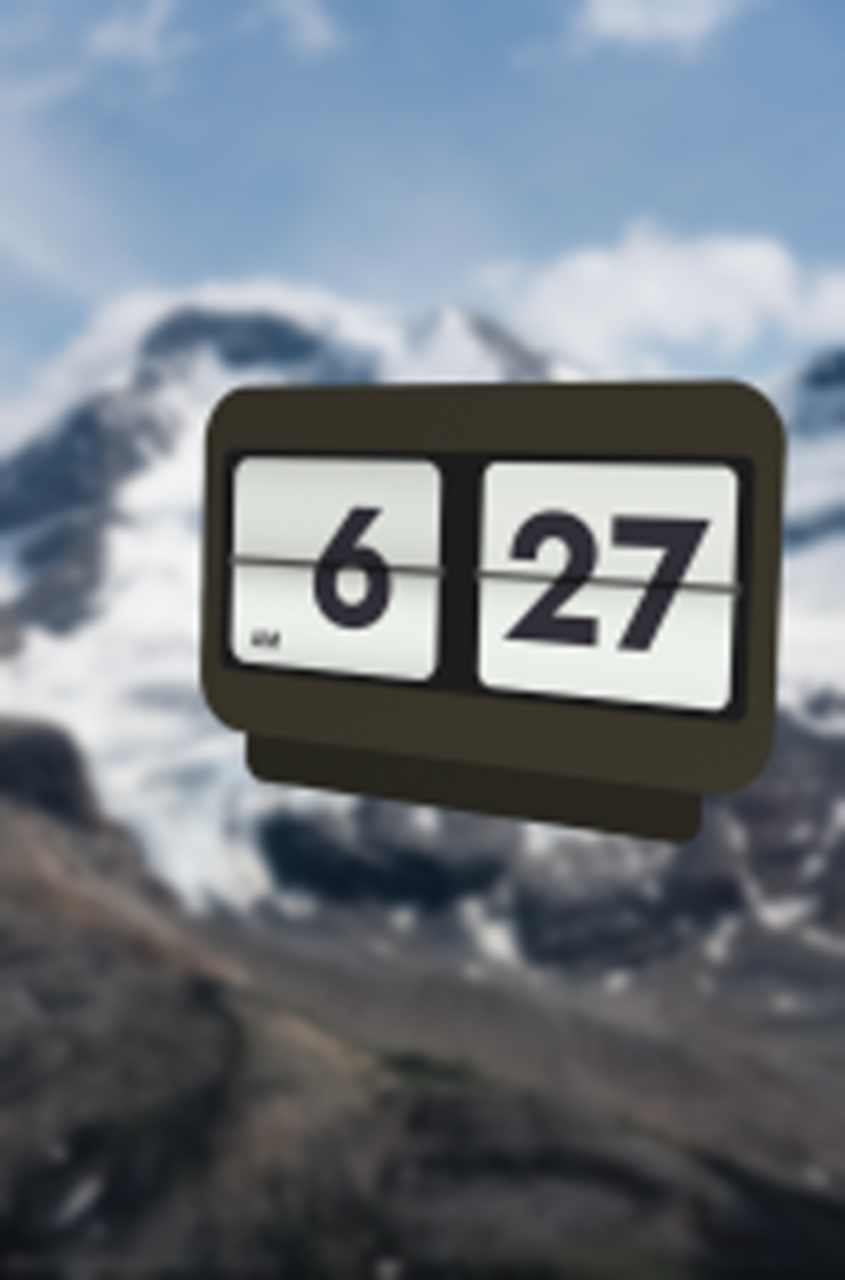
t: 6:27
